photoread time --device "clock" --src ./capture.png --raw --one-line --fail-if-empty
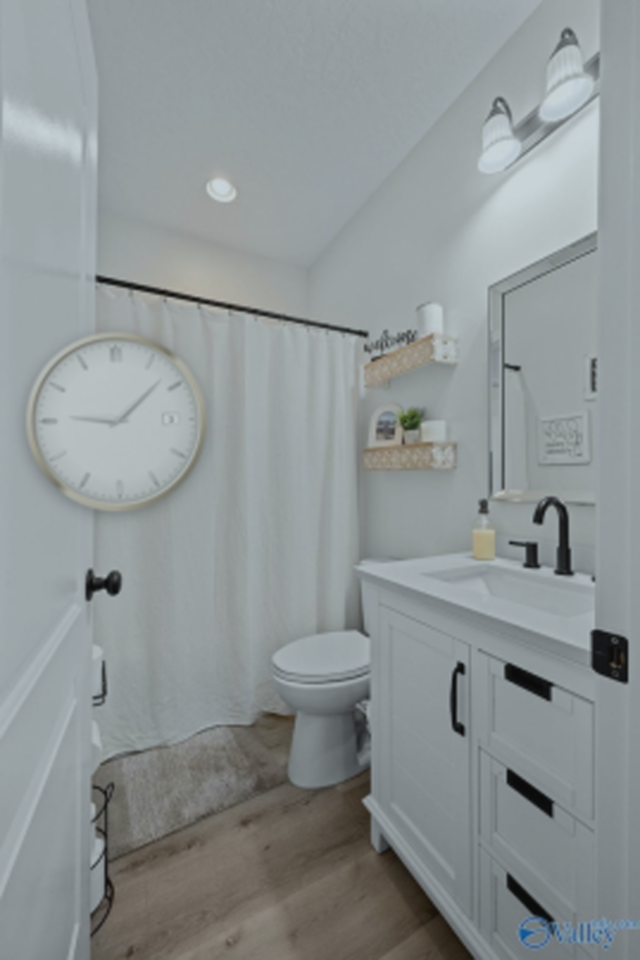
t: 9:08
